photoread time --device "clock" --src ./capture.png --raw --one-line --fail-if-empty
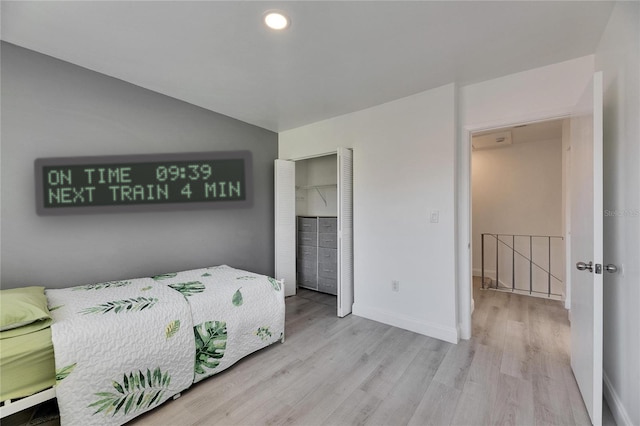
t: 9:39
